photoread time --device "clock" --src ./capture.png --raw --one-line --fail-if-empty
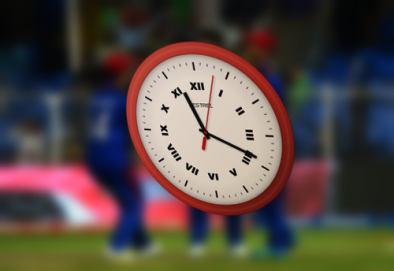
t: 11:19:03
